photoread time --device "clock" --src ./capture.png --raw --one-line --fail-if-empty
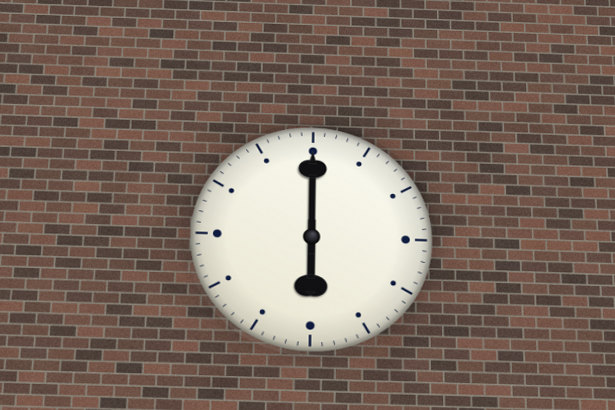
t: 6:00
